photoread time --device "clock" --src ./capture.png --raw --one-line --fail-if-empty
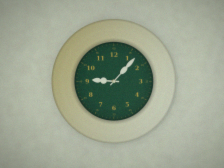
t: 9:07
